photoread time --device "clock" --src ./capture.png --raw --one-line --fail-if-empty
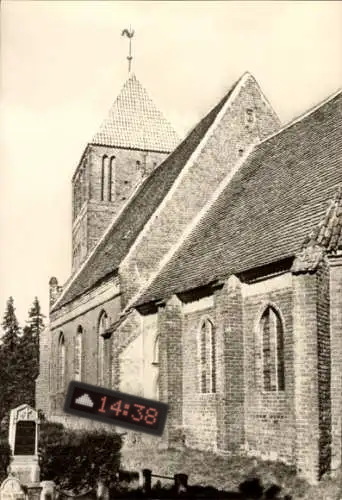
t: 14:38
